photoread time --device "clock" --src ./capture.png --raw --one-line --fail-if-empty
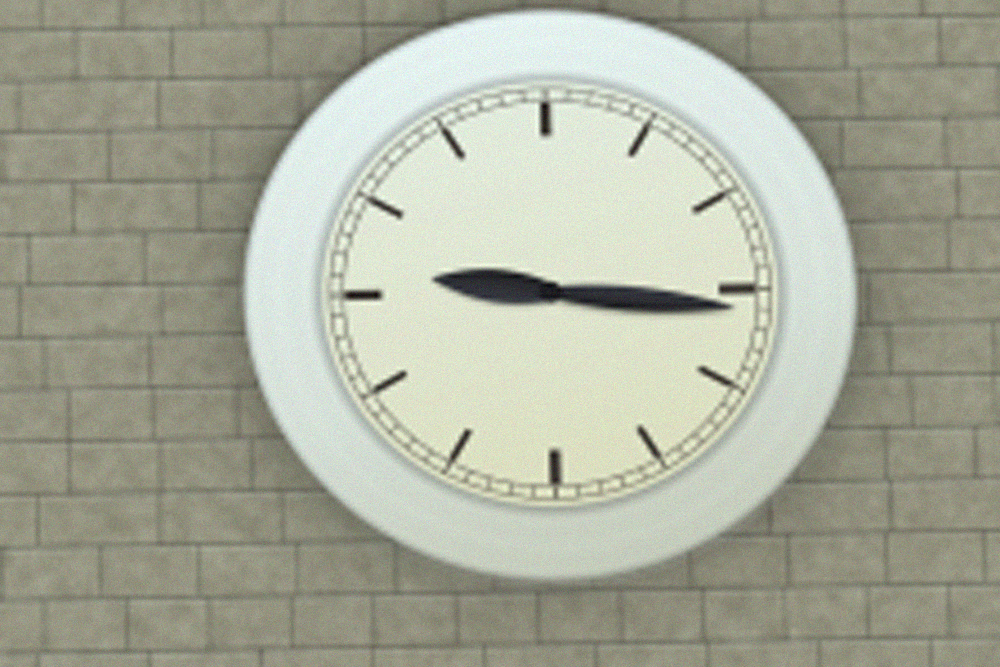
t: 9:16
